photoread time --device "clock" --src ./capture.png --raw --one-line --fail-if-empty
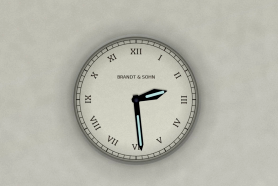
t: 2:29
